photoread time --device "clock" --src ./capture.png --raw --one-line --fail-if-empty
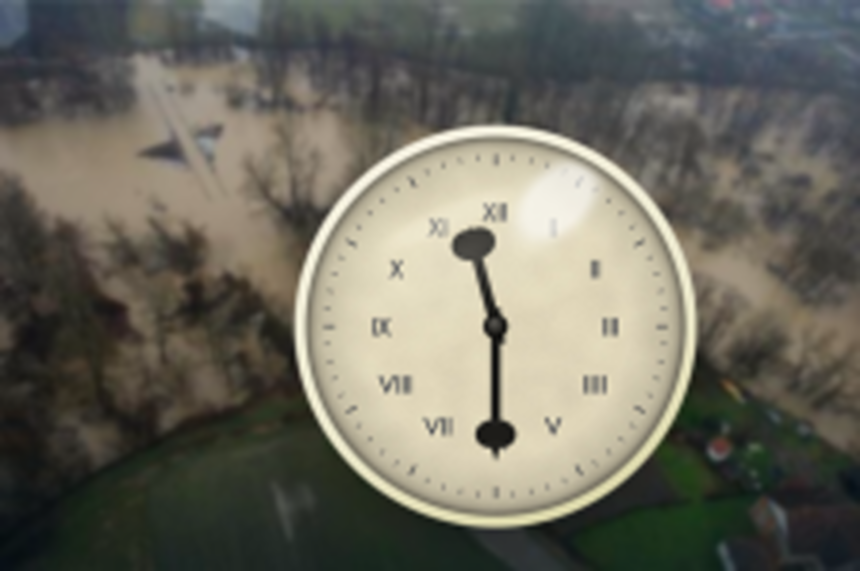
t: 11:30
